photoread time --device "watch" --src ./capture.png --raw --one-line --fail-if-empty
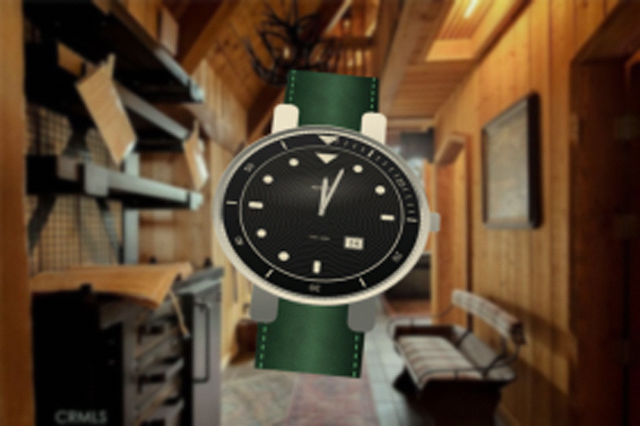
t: 12:03
